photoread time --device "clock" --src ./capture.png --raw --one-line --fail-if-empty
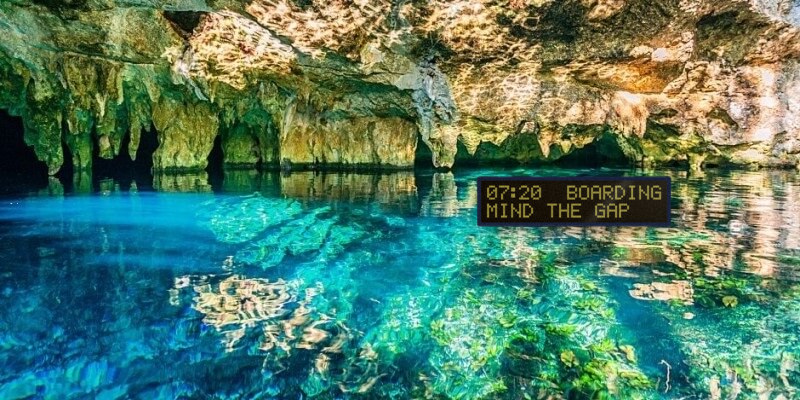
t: 7:20
